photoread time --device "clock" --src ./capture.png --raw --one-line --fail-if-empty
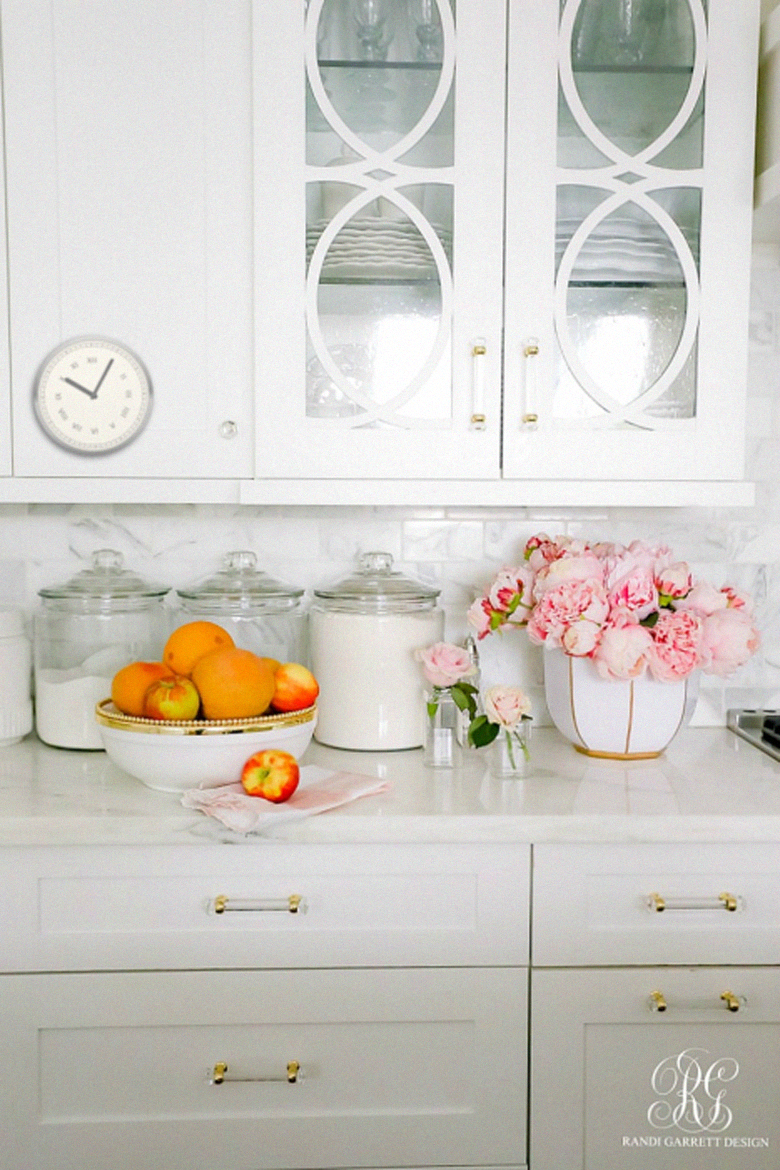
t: 10:05
